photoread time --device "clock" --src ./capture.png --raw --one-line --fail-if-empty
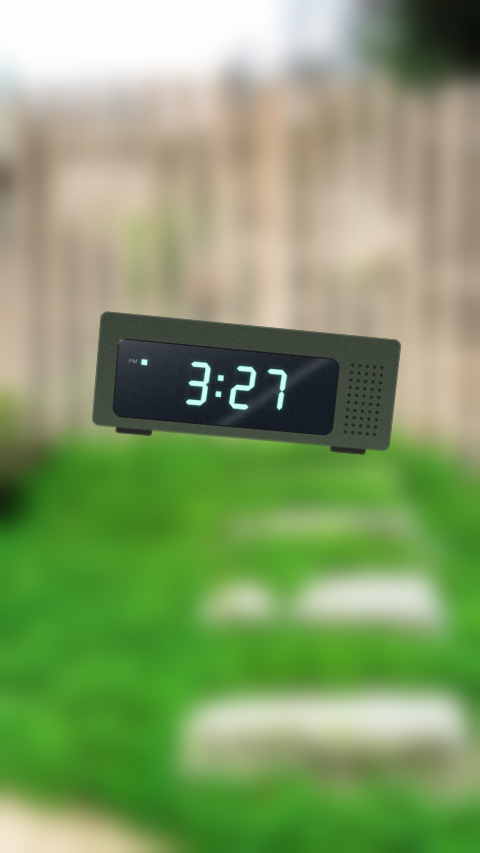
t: 3:27
